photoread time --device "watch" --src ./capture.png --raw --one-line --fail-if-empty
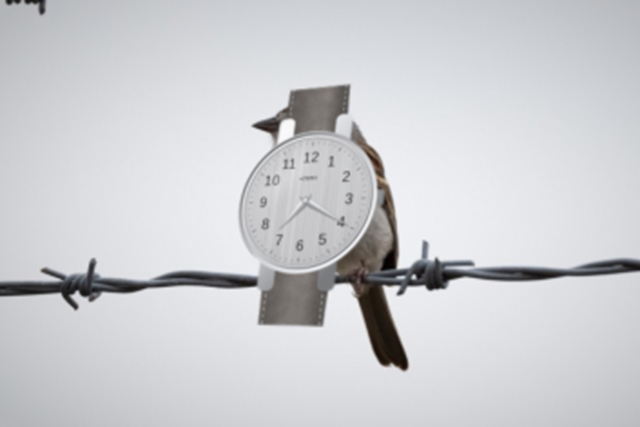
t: 7:20
